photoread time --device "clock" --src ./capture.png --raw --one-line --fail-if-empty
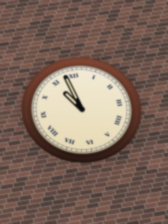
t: 10:58
